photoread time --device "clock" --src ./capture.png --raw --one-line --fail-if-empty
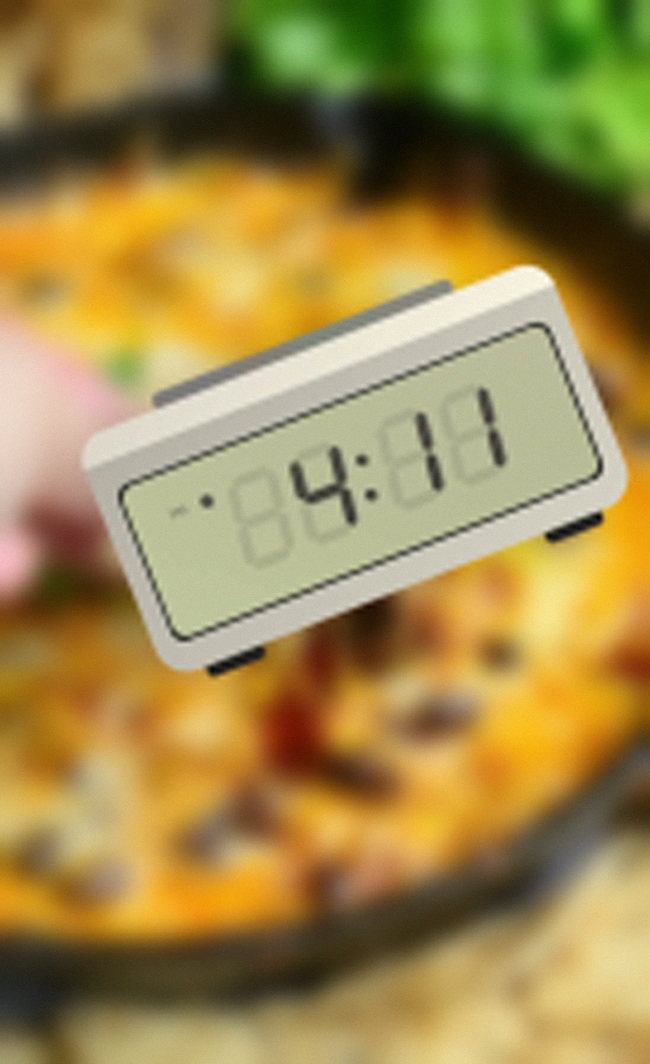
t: 4:11
